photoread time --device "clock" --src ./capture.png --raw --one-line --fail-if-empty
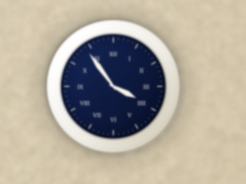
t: 3:54
